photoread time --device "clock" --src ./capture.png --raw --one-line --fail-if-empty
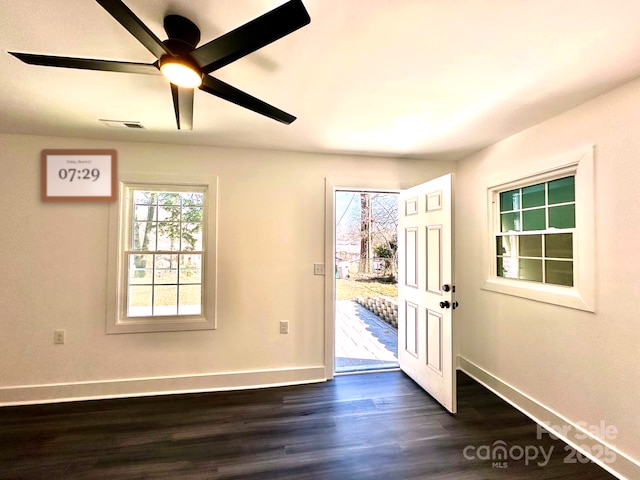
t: 7:29
